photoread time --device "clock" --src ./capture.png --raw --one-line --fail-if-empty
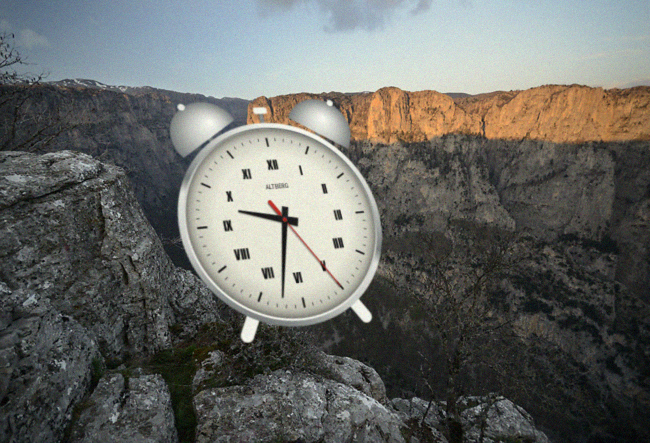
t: 9:32:25
